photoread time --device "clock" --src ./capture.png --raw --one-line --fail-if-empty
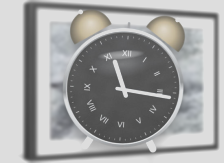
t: 11:16
